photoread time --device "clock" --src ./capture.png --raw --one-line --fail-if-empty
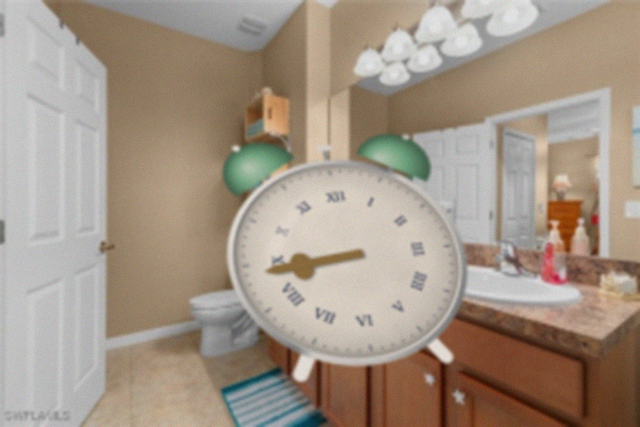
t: 8:44
